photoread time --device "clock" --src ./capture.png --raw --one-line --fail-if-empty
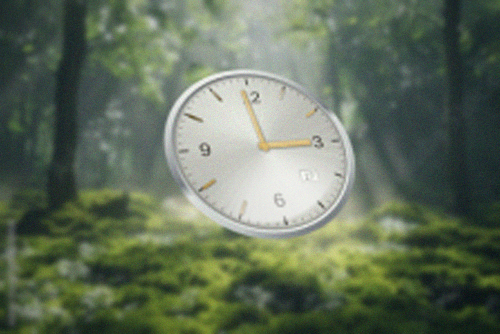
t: 2:59
